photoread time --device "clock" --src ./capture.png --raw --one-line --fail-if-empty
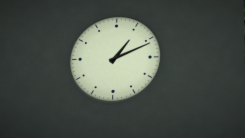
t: 1:11
